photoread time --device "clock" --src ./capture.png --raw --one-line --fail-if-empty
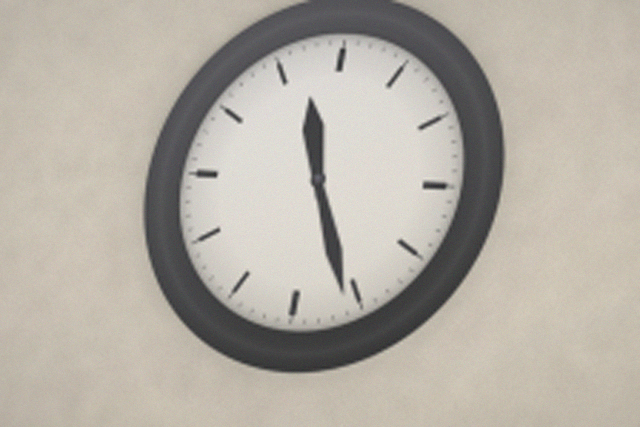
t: 11:26
